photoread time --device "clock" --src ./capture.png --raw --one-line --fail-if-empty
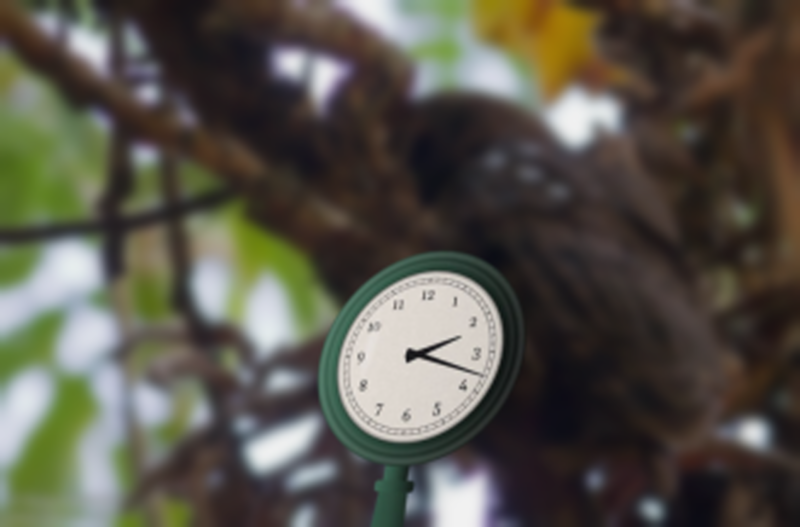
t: 2:18
